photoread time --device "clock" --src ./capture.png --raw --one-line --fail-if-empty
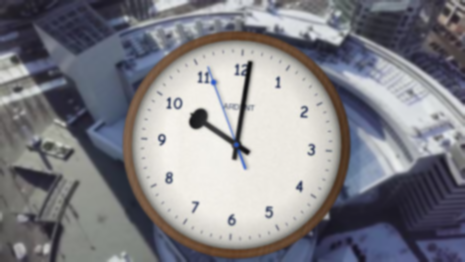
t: 10:00:56
